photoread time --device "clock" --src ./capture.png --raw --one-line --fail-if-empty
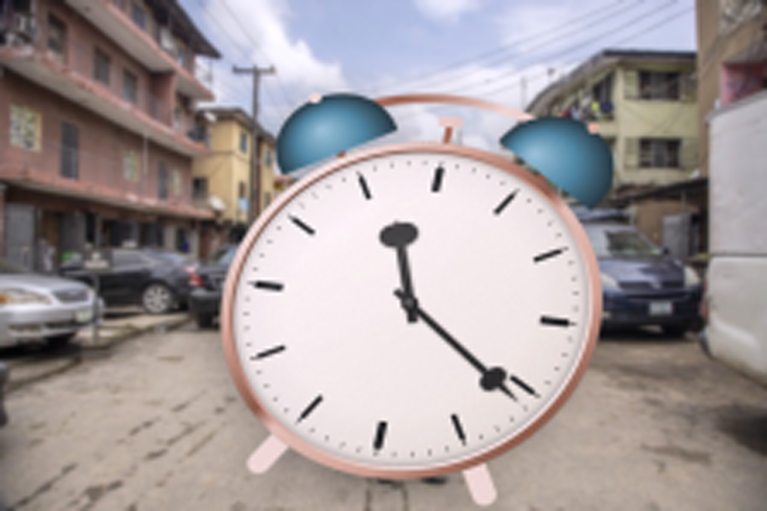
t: 11:21
